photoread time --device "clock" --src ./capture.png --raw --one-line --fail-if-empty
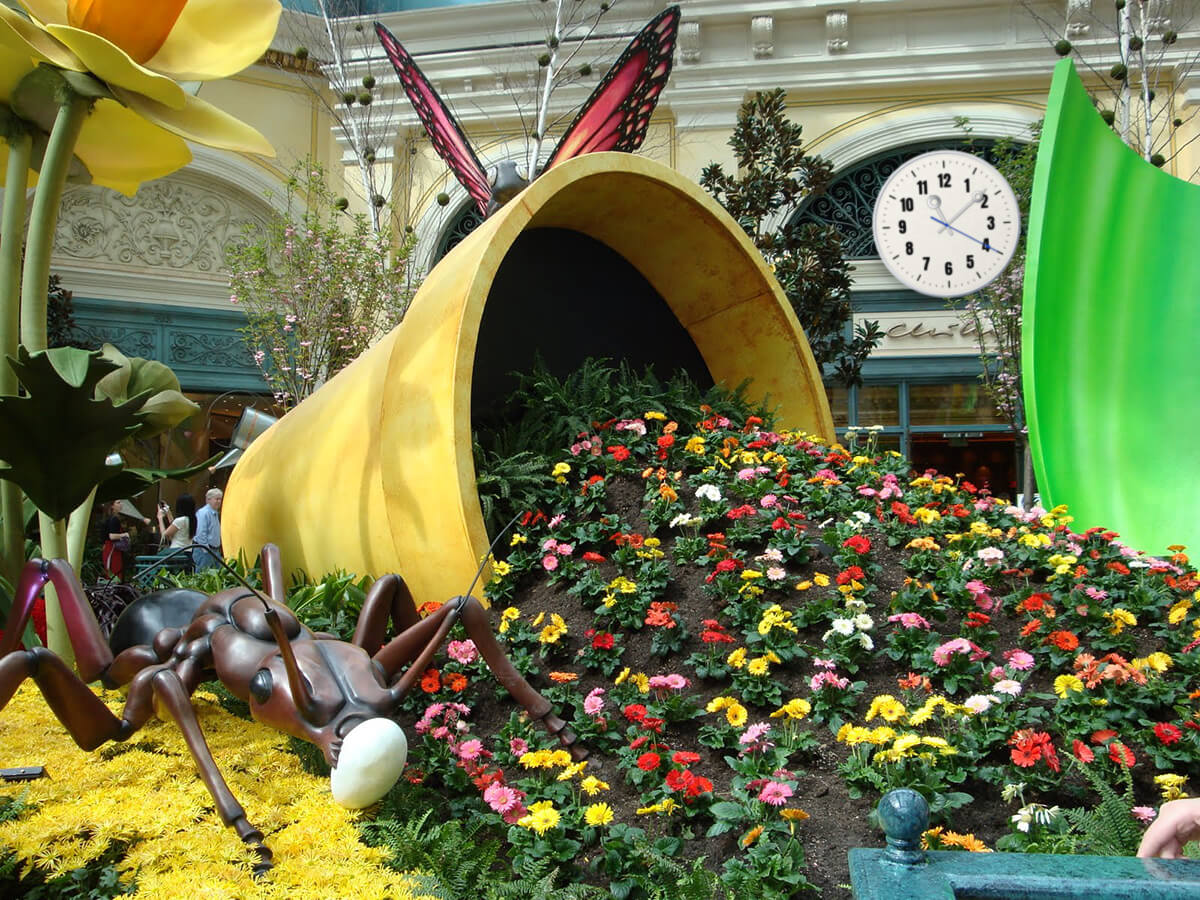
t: 11:08:20
